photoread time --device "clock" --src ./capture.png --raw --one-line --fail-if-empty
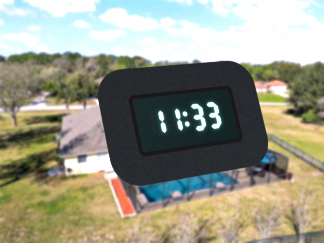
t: 11:33
